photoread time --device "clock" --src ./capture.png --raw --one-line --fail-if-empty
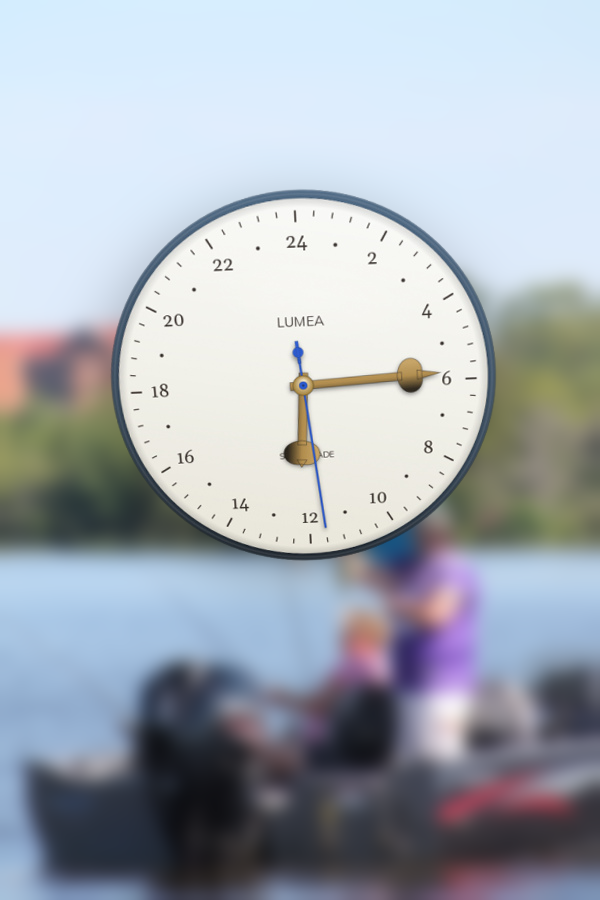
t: 12:14:29
